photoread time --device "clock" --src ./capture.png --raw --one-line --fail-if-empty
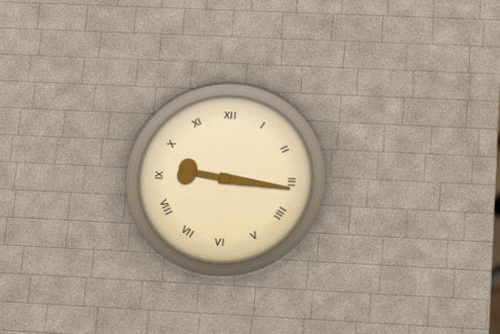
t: 9:16
